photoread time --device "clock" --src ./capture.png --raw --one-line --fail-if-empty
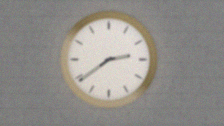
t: 2:39
